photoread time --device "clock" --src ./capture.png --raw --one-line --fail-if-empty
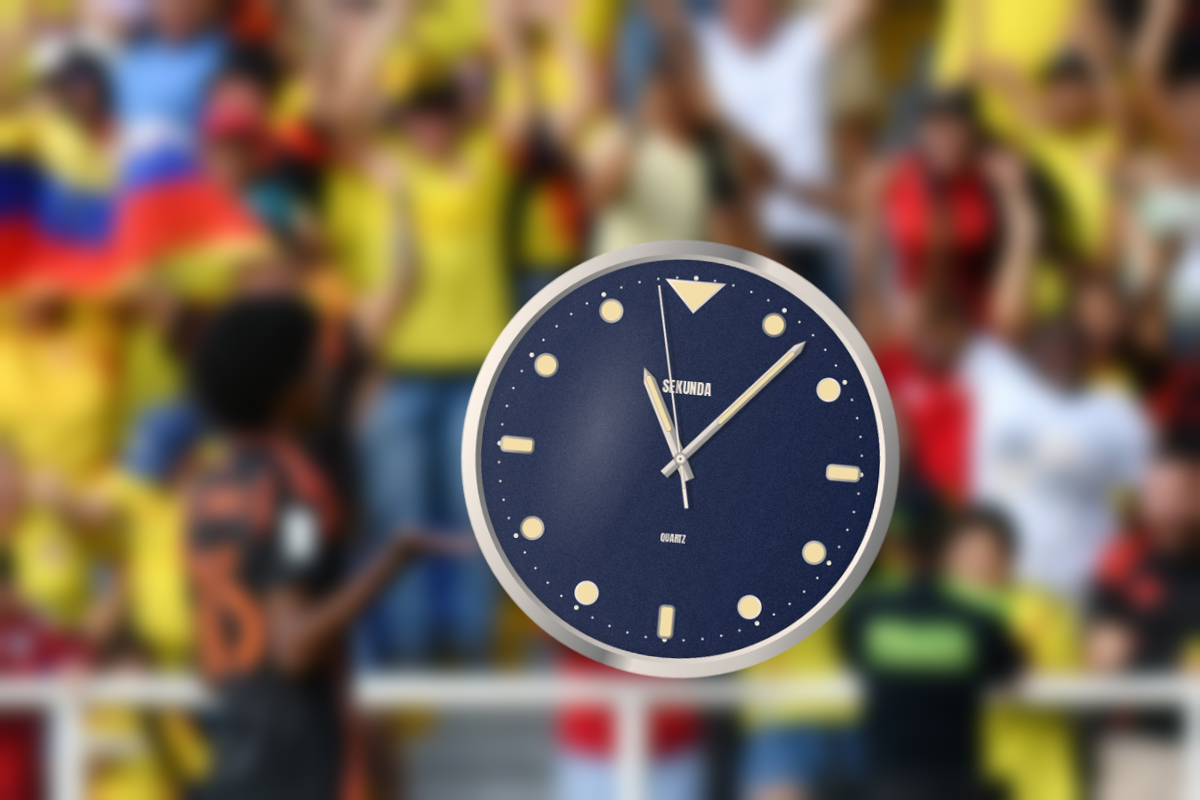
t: 11:06:58
